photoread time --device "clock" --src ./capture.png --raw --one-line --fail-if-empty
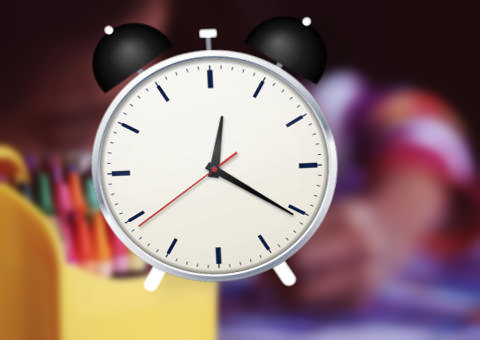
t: 12:20:39
